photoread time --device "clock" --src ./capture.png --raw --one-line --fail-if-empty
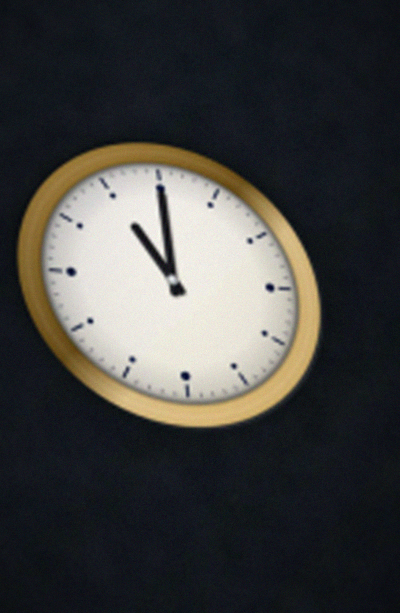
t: 11:00
